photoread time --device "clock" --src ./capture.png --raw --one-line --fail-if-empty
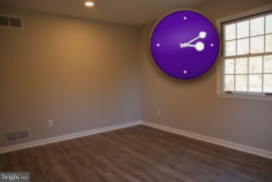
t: 3:10
